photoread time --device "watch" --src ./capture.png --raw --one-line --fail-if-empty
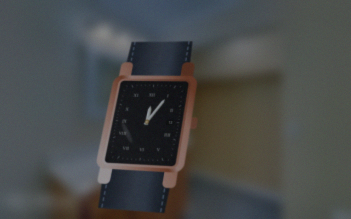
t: 12:05
